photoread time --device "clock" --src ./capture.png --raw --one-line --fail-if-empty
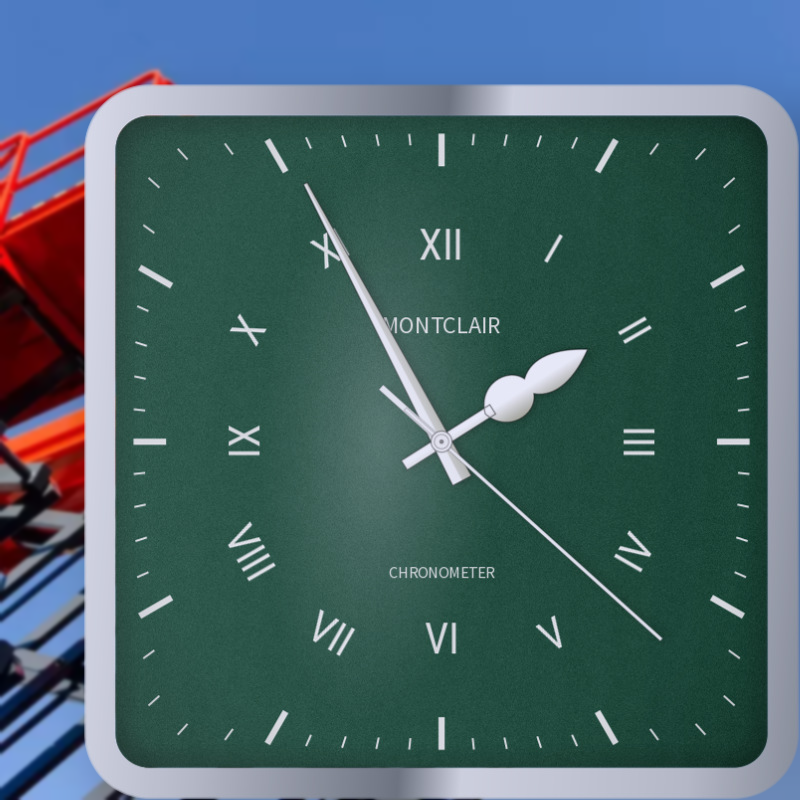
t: 1:55:22
